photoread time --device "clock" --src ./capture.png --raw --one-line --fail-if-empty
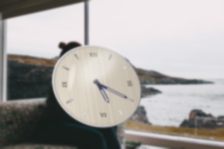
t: 5:20
